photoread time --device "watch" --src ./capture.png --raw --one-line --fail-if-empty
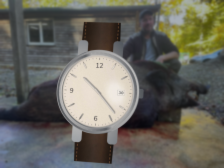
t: 10:23
